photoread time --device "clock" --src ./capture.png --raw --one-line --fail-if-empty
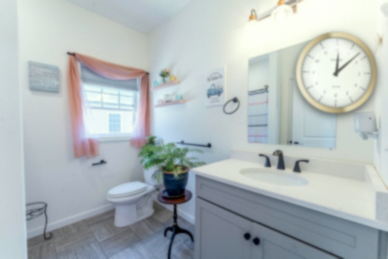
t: 12:08
